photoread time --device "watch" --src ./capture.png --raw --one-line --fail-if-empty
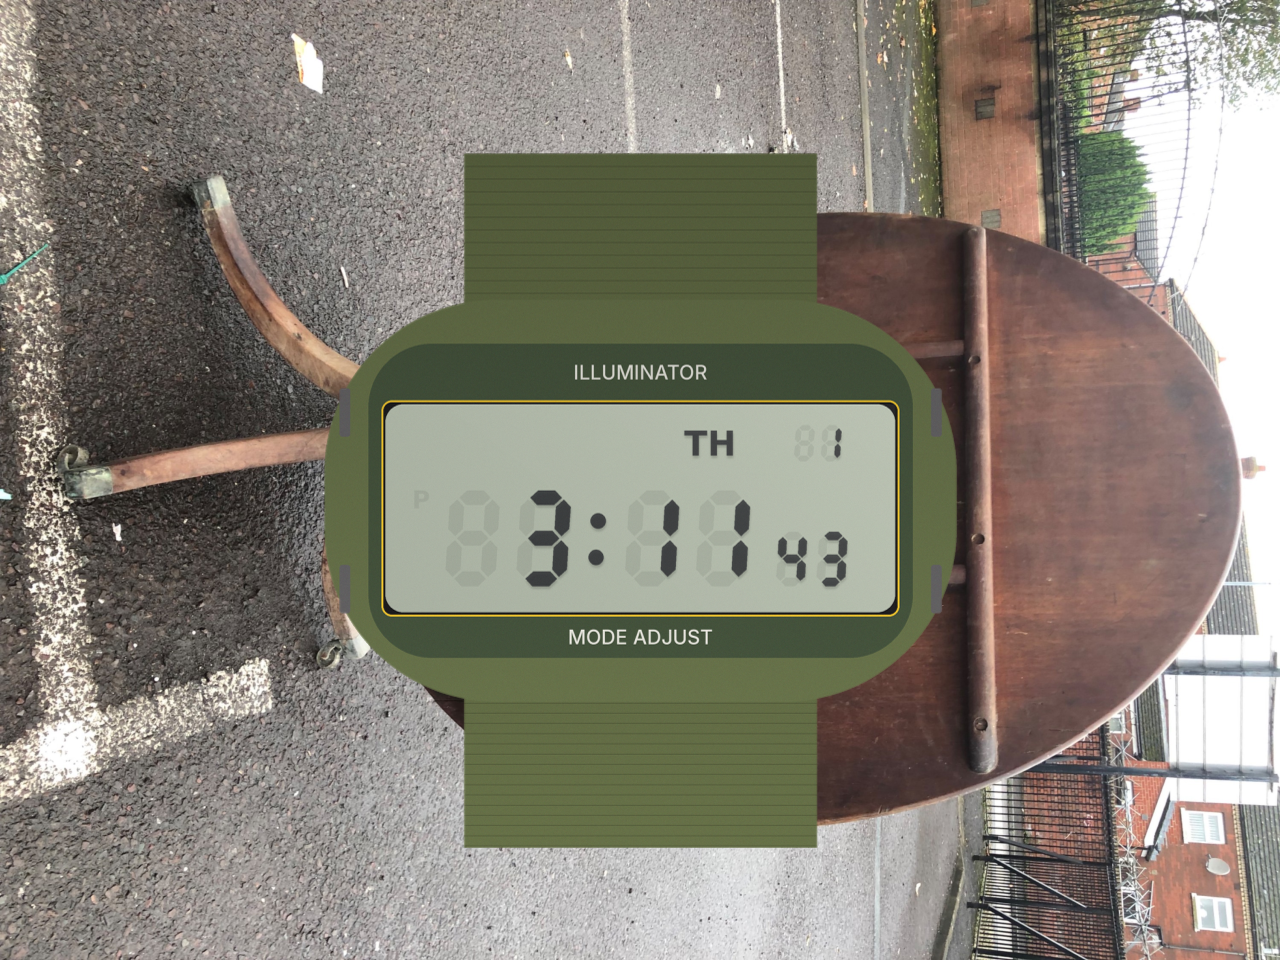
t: 3:11:43
